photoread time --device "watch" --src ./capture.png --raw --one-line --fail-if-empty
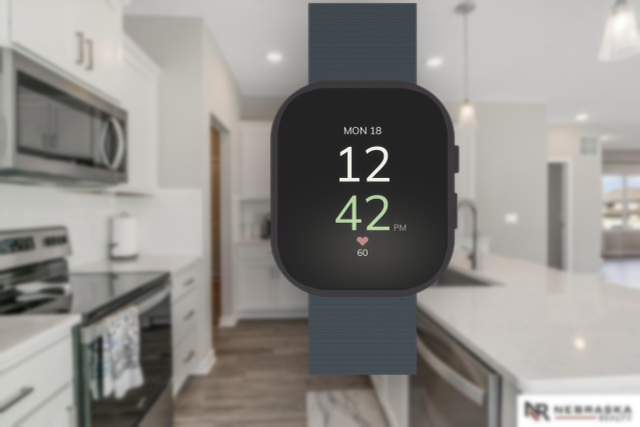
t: 12:42
